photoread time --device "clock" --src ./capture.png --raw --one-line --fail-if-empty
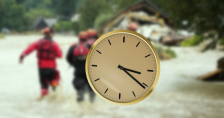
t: 3:21
